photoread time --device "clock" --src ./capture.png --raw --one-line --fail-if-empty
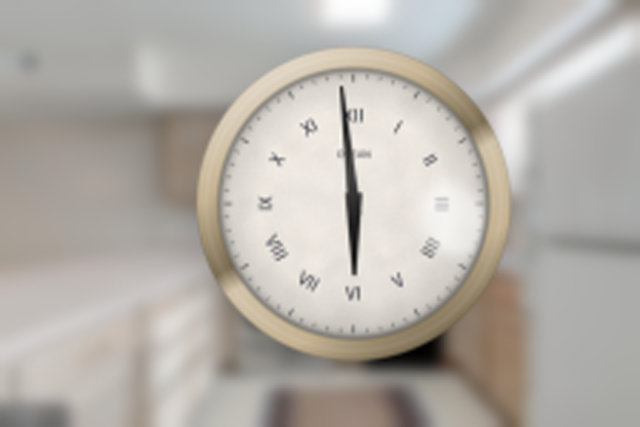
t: 5:59
